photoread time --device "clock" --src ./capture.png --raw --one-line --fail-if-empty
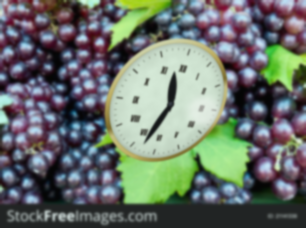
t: 11:33
